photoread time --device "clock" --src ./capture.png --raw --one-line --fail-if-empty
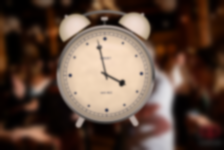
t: 3:58
